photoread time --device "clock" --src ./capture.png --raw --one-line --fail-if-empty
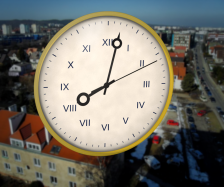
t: 8:02:11
